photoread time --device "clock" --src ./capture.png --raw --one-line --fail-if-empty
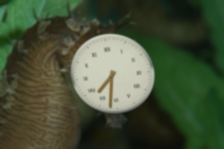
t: 7:32
